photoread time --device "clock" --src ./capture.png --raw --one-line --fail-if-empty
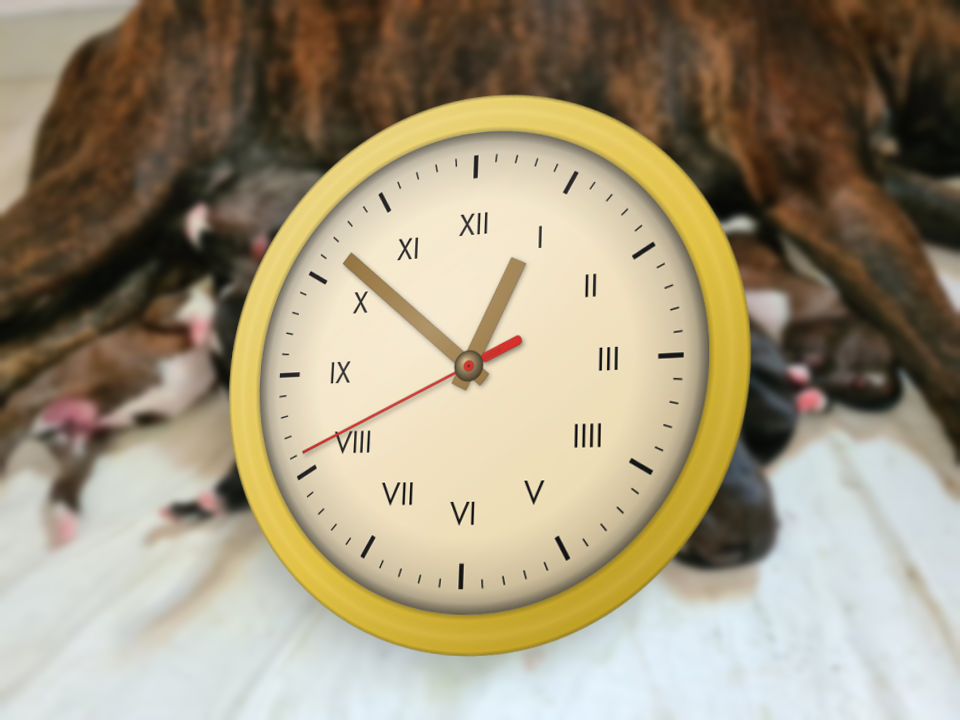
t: 12:51:41
